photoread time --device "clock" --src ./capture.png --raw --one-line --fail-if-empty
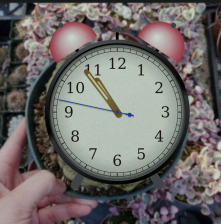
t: 10:53:47
